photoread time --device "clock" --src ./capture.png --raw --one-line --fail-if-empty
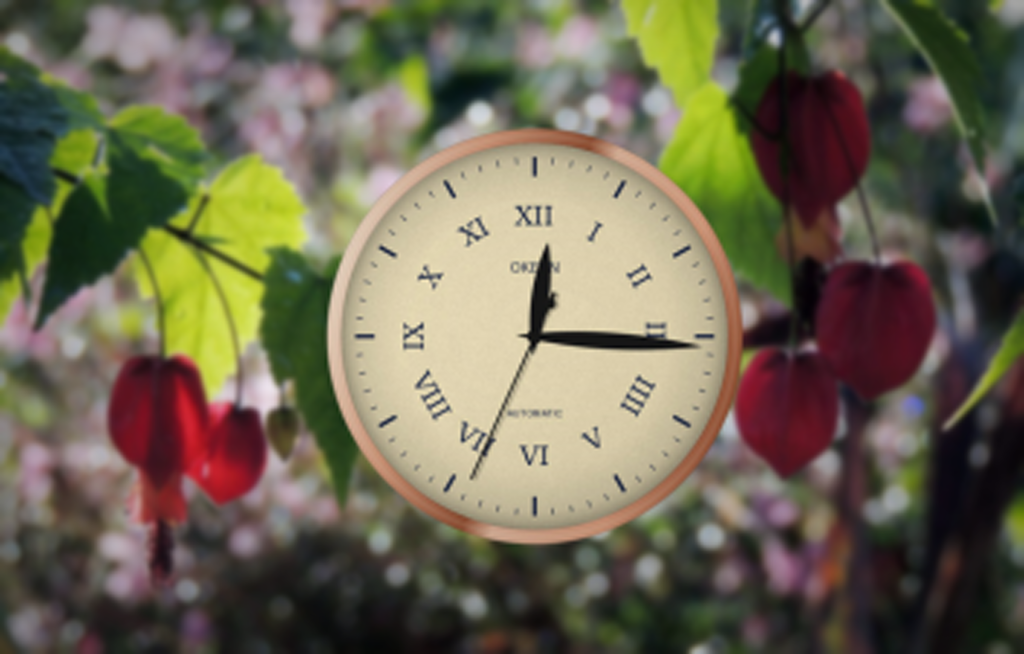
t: 12:15:34
